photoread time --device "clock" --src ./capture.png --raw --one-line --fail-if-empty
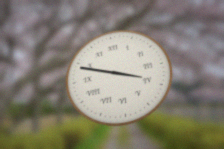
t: 3:49
